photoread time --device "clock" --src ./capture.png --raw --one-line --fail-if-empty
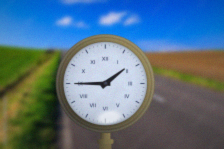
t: 1:45
